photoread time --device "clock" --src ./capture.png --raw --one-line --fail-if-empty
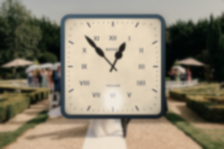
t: 12:53
